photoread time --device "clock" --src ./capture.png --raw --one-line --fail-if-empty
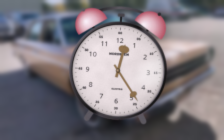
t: 12:24
